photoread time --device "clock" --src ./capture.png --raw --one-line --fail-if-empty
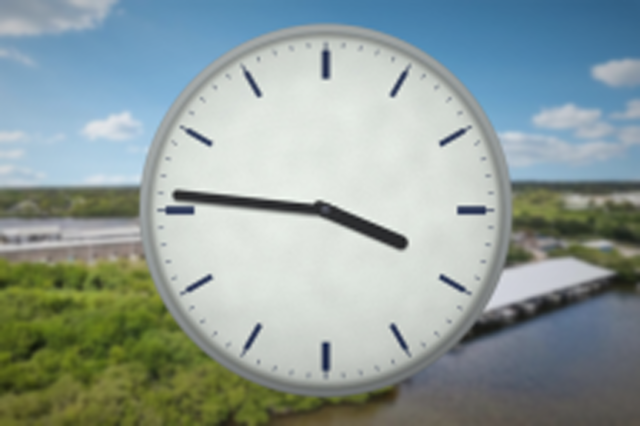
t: 3:46
